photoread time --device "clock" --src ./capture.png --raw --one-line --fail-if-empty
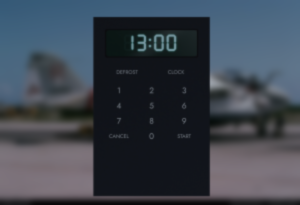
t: 13:00
